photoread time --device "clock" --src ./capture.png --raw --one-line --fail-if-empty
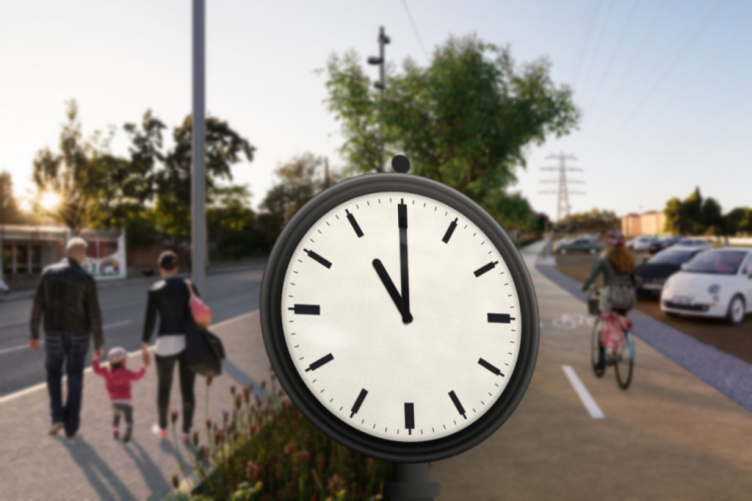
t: 11:00
